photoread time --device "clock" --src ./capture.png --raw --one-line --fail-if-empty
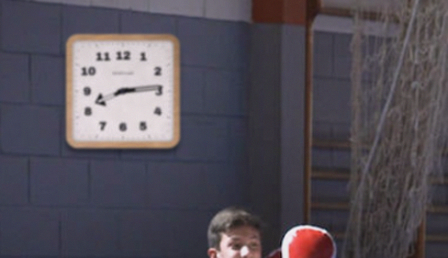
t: 8:14
